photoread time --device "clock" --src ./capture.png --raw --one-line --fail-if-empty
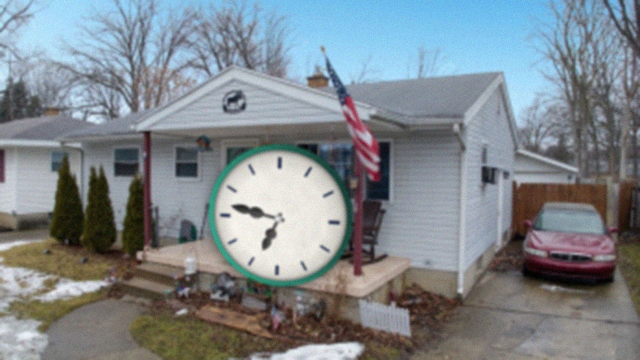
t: 6:47
